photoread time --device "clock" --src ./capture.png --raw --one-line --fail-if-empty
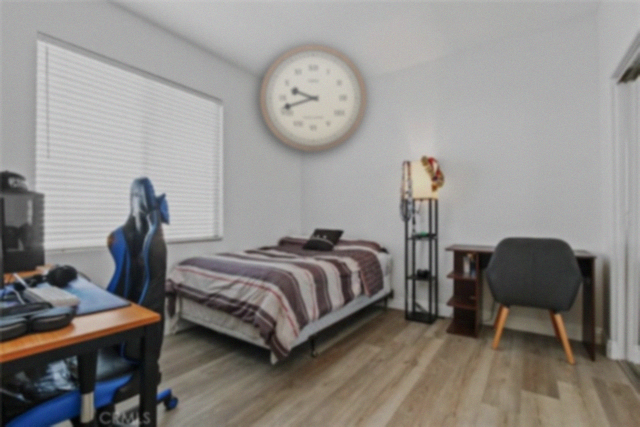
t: 9:42
